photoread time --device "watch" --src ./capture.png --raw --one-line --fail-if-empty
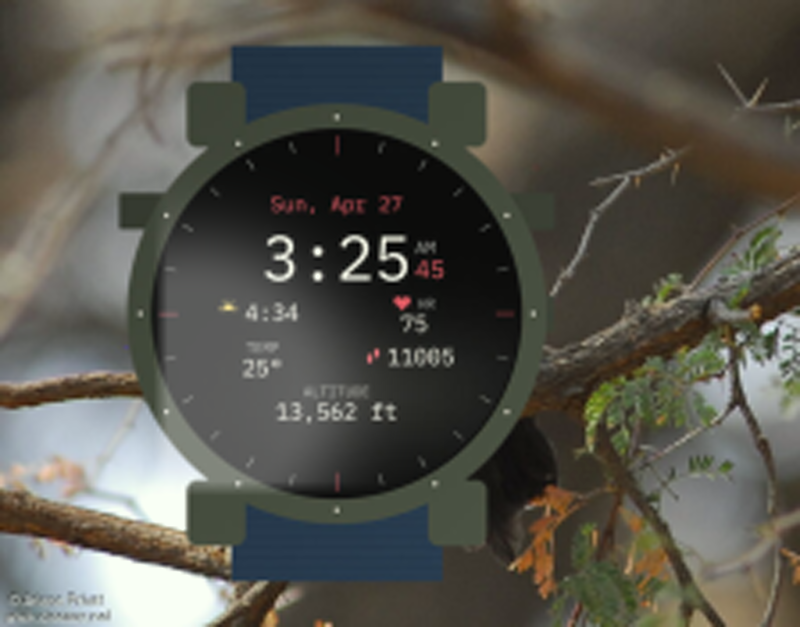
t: 3:25:45
